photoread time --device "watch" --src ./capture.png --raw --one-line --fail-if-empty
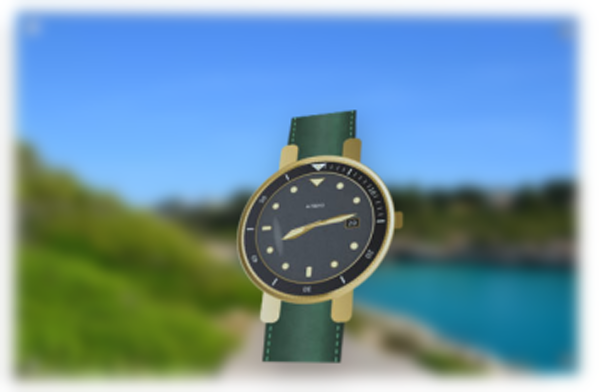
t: 8:13
